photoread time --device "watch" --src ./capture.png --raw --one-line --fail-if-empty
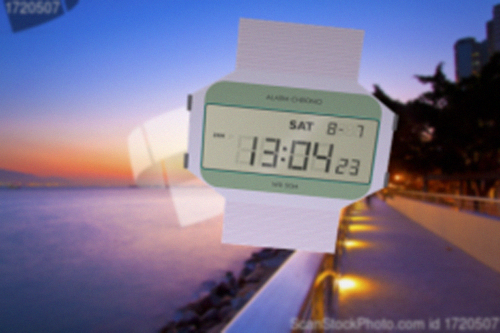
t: 13:04:23
